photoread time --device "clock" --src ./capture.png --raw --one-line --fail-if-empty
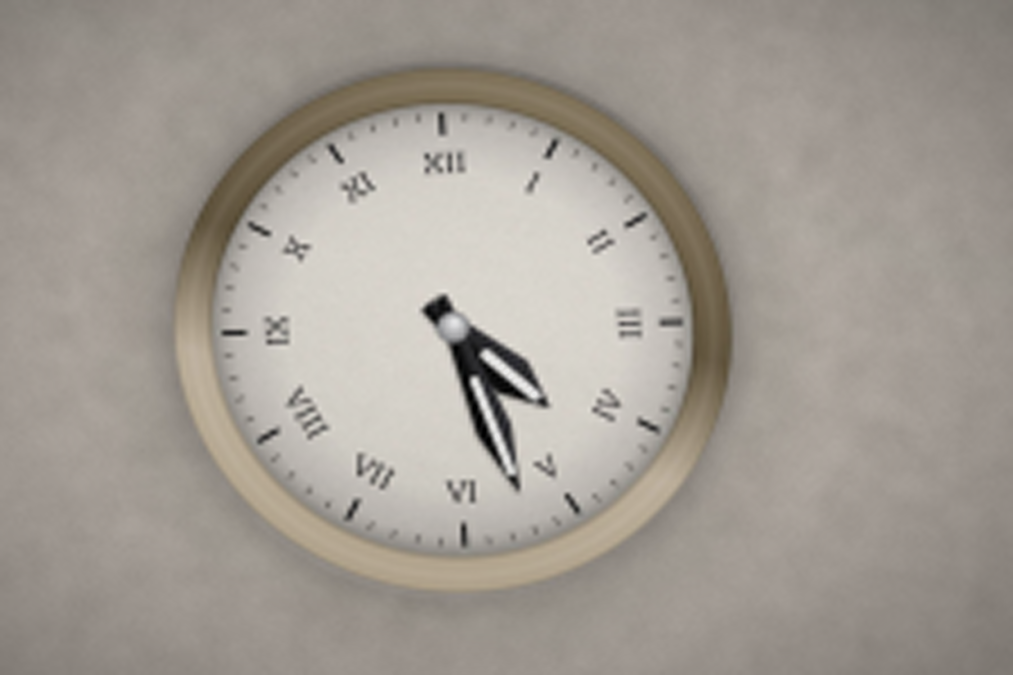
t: 4:27
